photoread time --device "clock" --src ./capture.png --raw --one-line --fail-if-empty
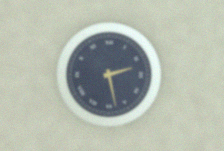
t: 2:28
